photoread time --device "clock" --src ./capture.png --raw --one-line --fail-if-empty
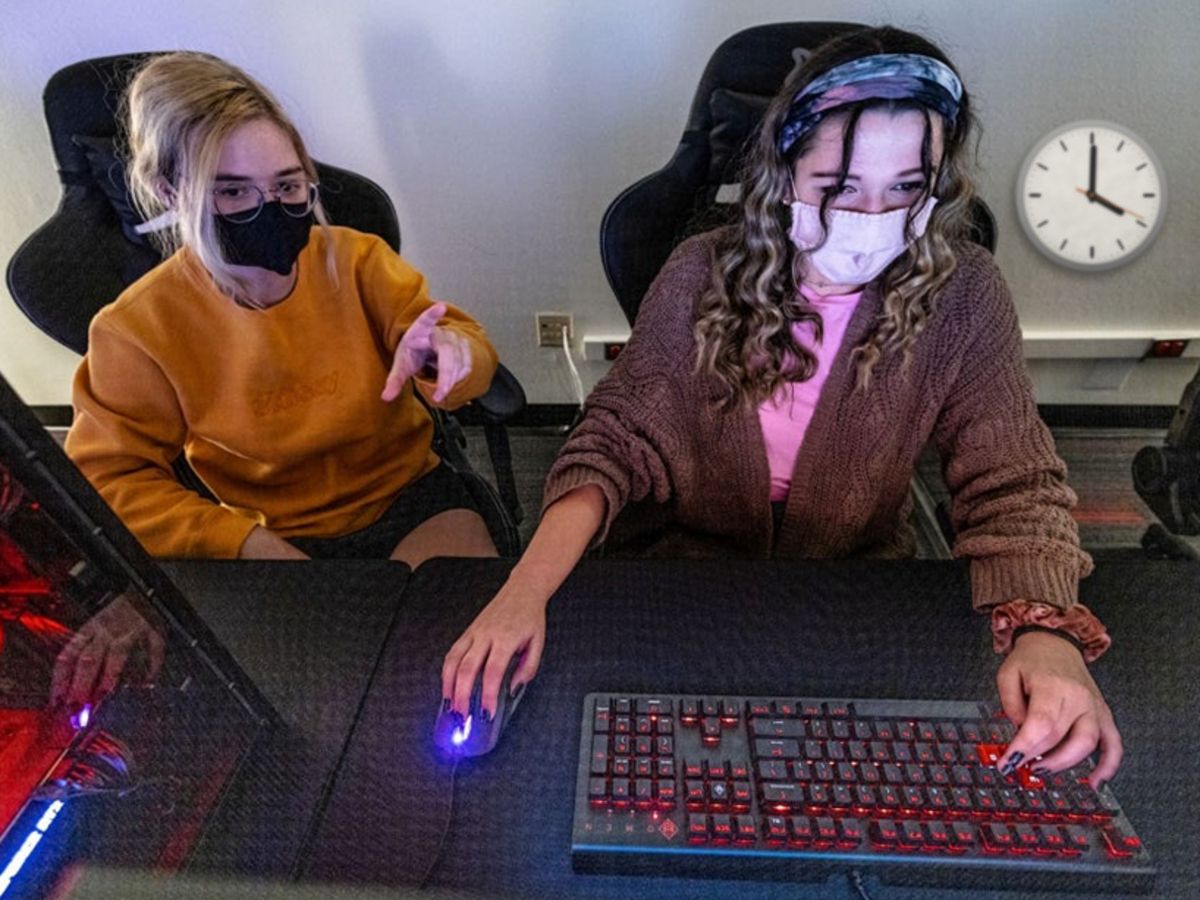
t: 4:00:19
